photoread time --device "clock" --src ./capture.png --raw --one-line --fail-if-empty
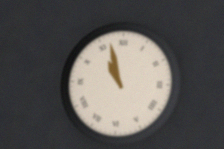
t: 10:57
